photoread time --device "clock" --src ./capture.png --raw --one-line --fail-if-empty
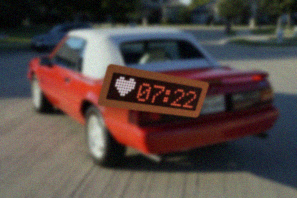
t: 7:22
